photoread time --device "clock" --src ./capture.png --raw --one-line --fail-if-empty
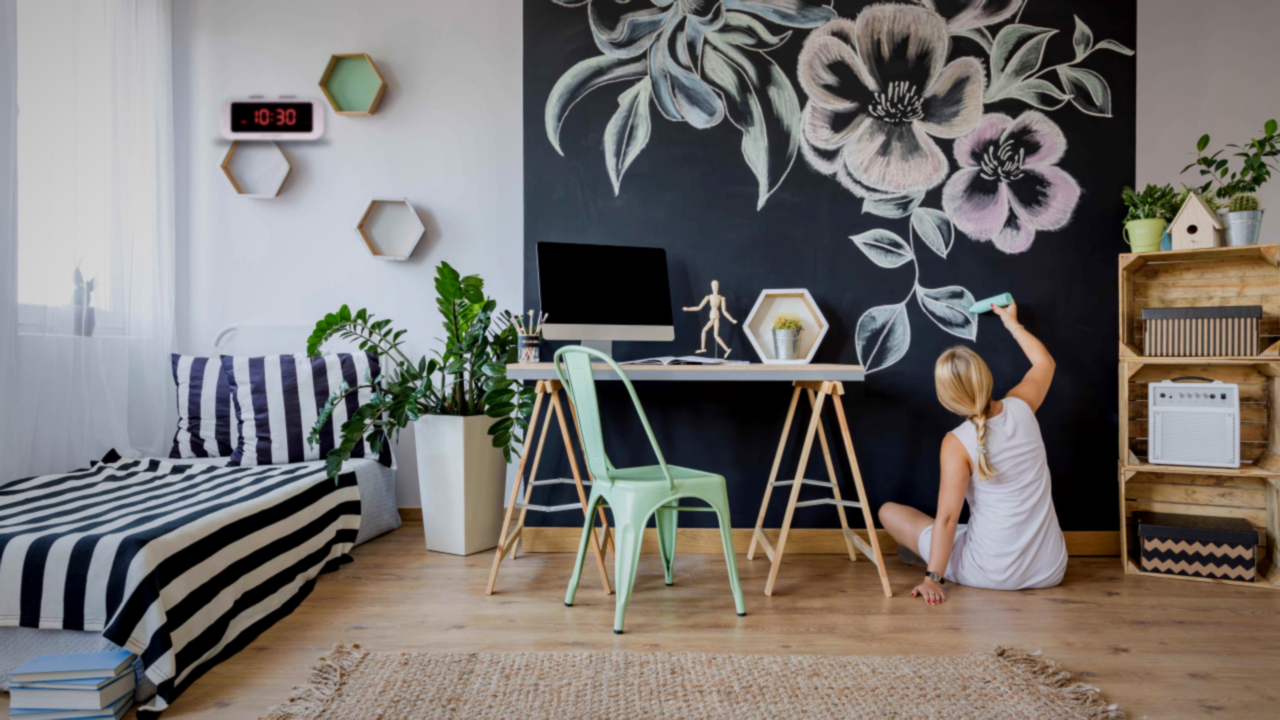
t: 10:30
